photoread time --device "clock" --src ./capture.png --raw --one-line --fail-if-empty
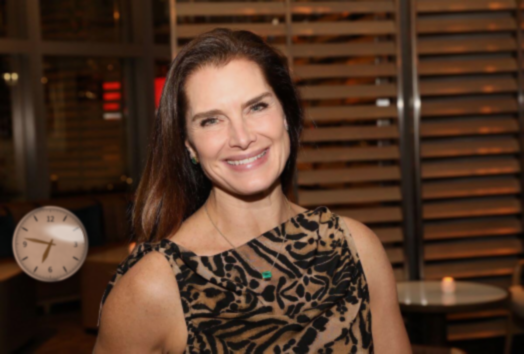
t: 6:47
